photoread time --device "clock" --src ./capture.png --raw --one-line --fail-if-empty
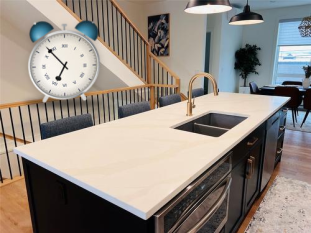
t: 6:53
